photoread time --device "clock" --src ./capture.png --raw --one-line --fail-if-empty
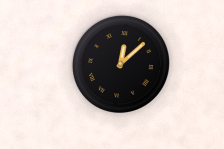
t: 12:07
